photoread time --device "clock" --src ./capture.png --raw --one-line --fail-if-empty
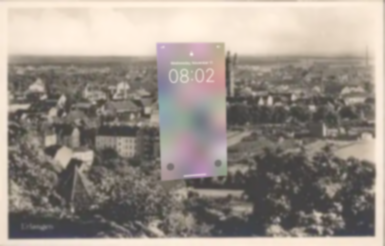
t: 8:02
